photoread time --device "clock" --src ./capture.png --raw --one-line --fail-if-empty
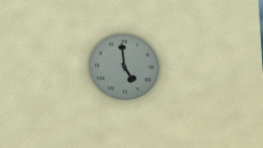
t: 4:59
